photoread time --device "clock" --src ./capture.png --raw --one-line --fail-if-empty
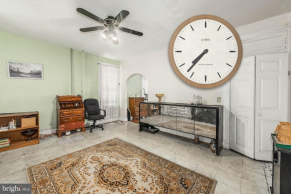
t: 7:37
